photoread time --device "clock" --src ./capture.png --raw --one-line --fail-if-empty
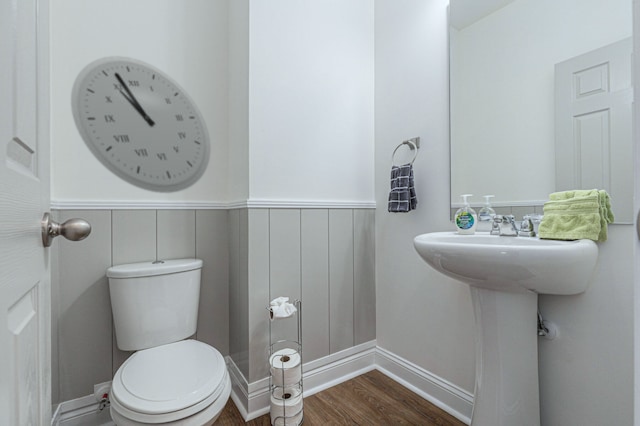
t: 10:57
